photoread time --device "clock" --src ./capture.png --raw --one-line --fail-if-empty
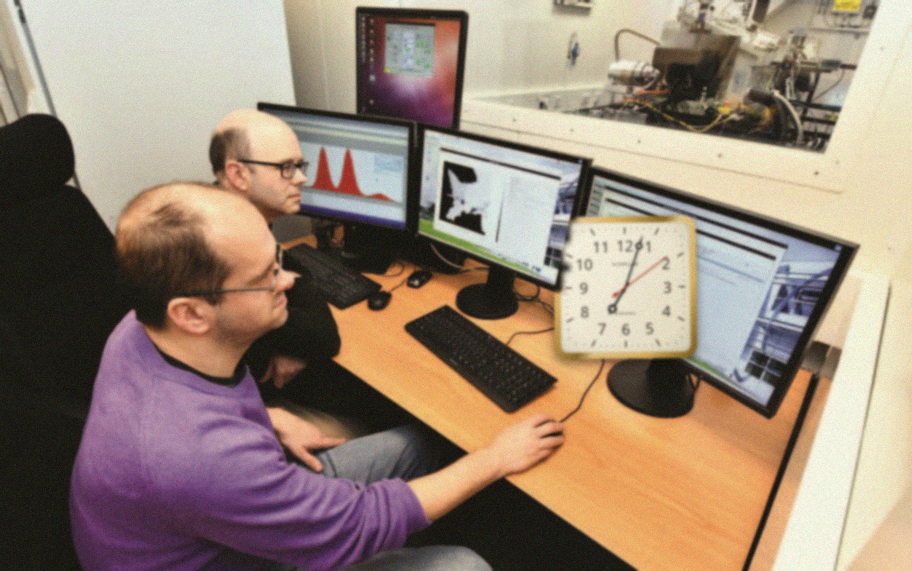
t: 7:03:09
